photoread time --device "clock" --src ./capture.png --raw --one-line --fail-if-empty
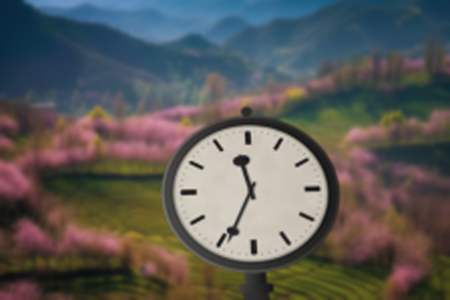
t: 11:34
